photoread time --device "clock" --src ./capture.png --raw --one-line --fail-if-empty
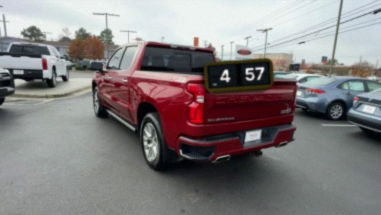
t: 4:57
